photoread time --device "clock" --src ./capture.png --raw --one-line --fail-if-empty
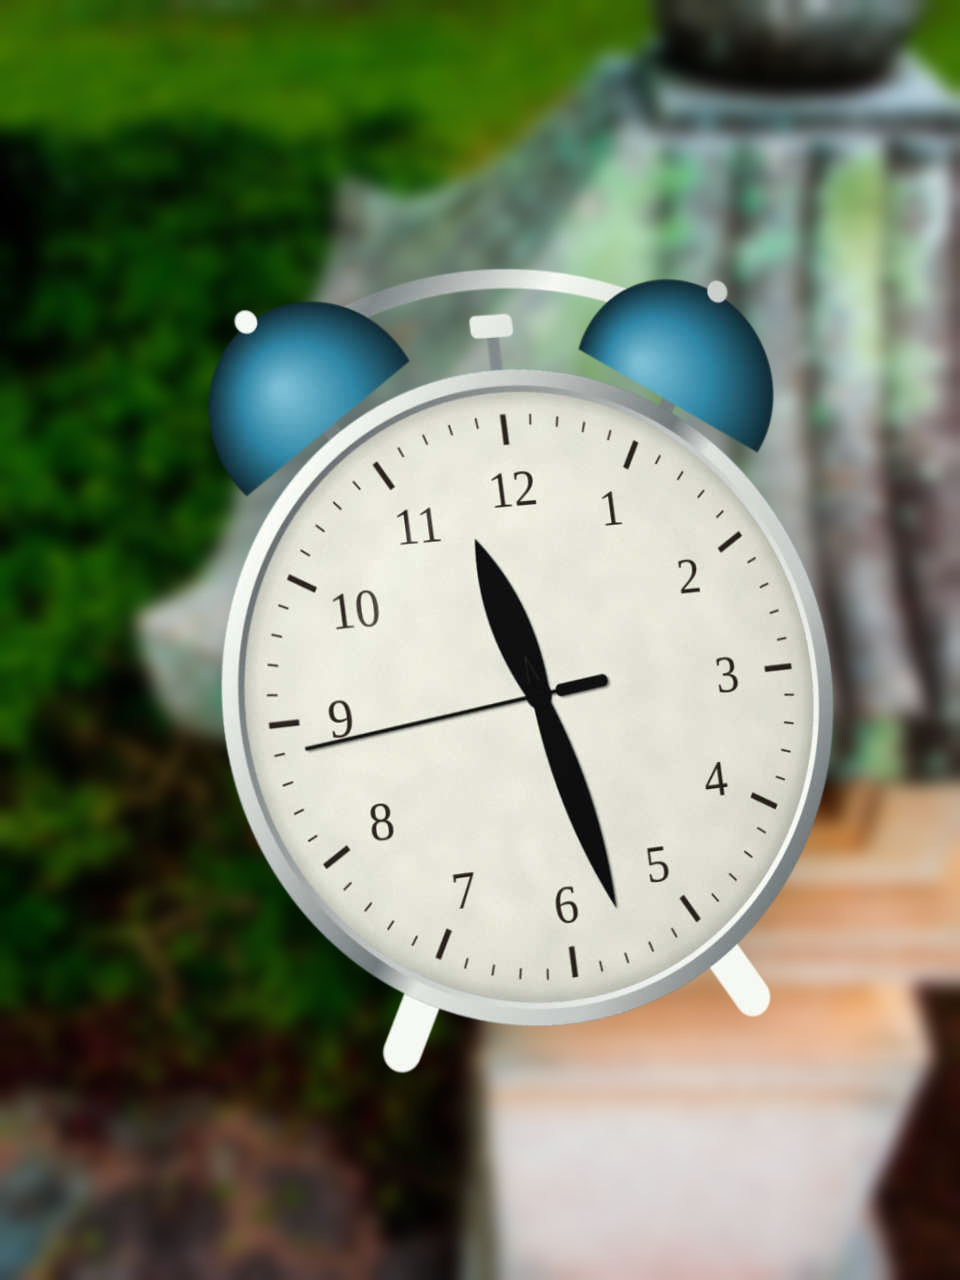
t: 11:27:44
